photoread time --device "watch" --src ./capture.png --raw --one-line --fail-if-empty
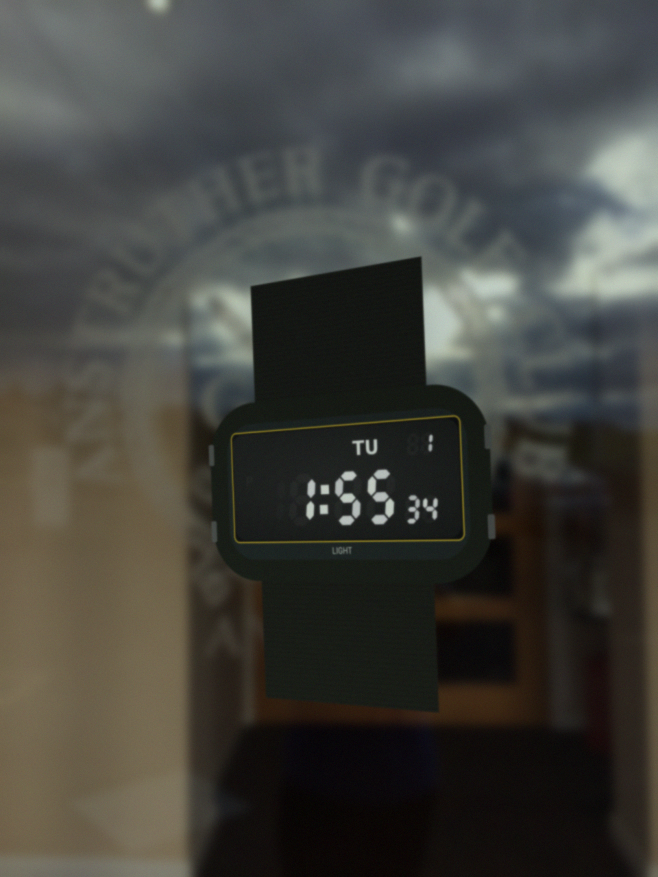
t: 1:55:34
